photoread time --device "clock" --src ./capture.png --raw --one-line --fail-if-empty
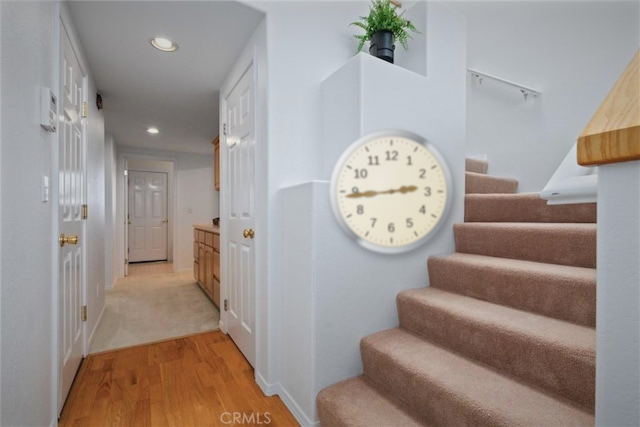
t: 2:44
